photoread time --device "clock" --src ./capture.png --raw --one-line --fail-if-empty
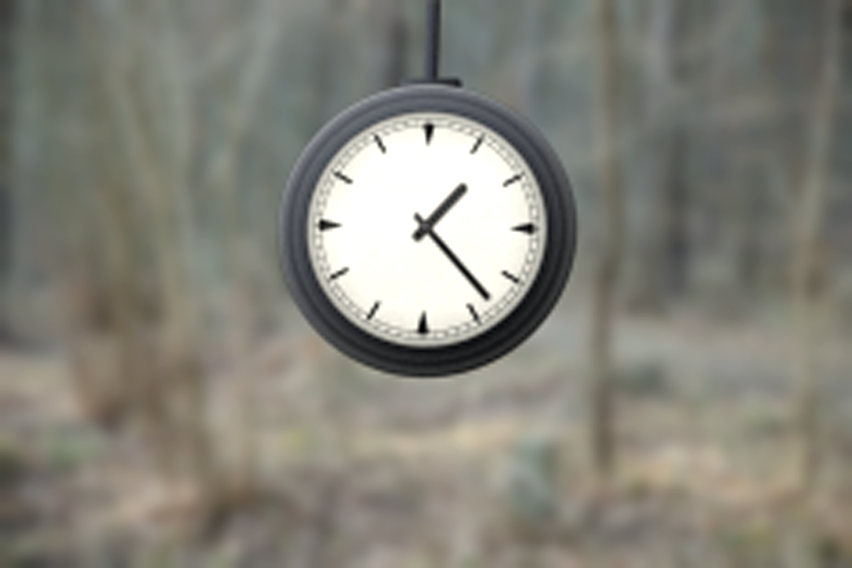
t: 1:23
